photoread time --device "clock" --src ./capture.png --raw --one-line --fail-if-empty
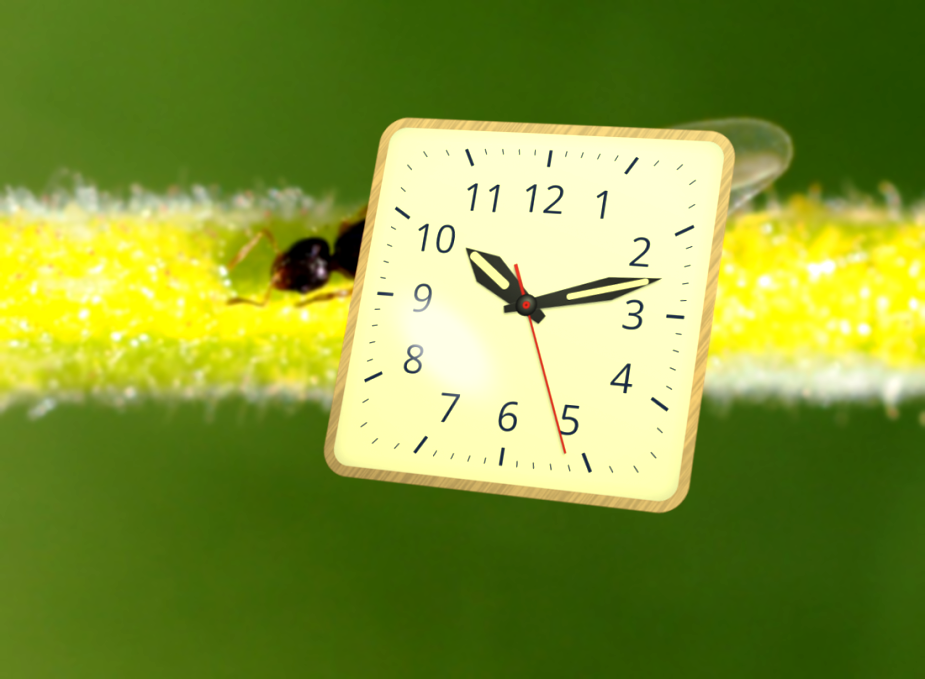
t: 10:12:26
